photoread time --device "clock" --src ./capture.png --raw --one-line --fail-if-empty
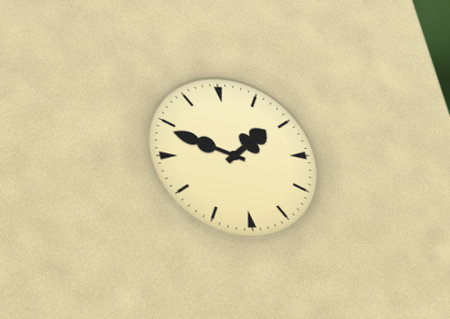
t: 1:49
